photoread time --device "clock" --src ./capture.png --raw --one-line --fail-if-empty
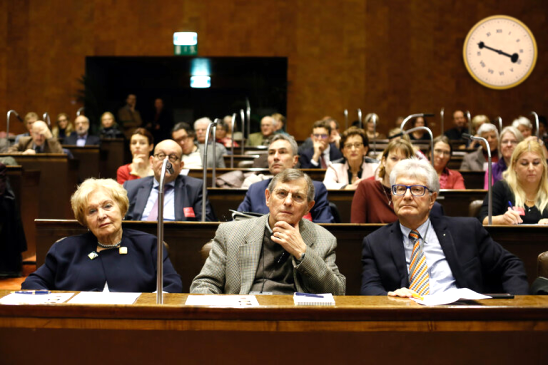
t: 3:49
